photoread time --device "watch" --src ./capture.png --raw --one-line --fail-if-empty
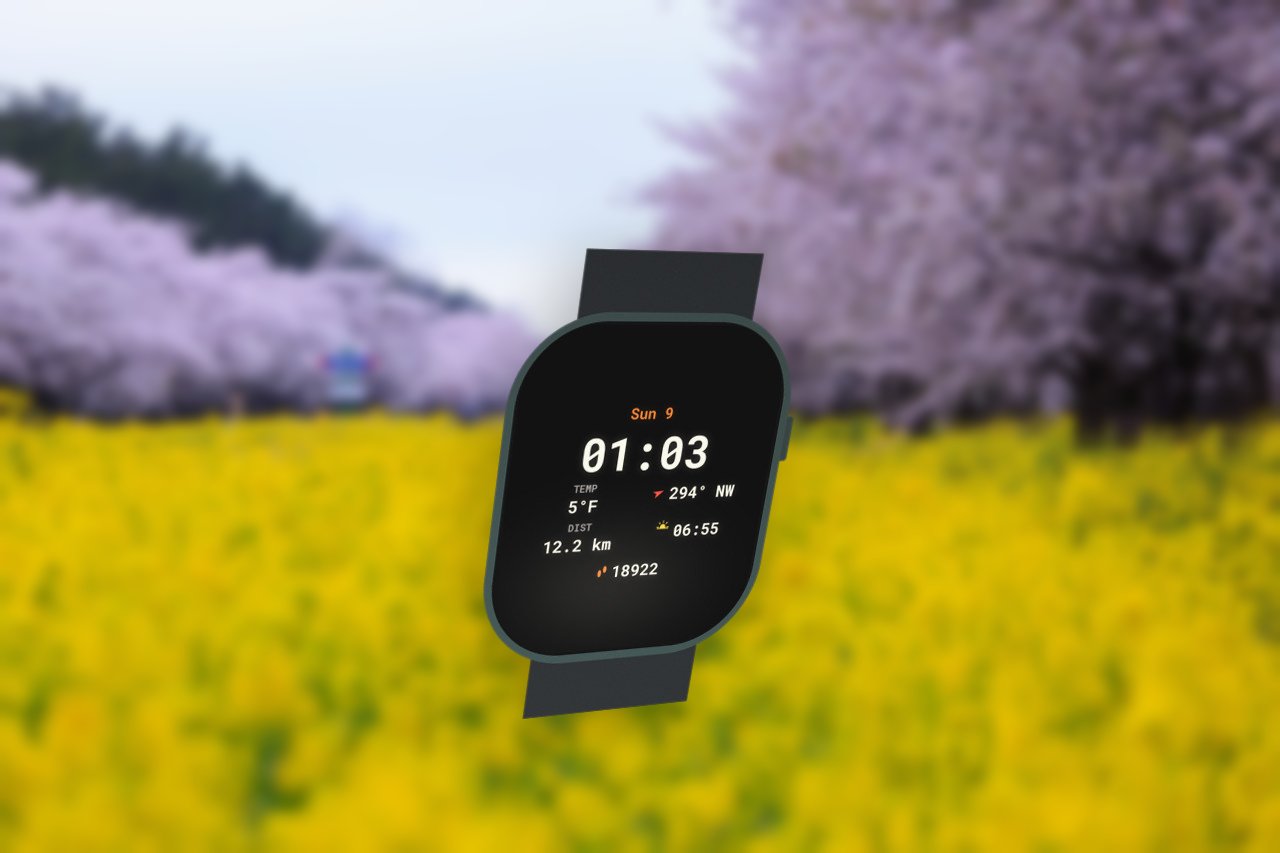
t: 1:03
